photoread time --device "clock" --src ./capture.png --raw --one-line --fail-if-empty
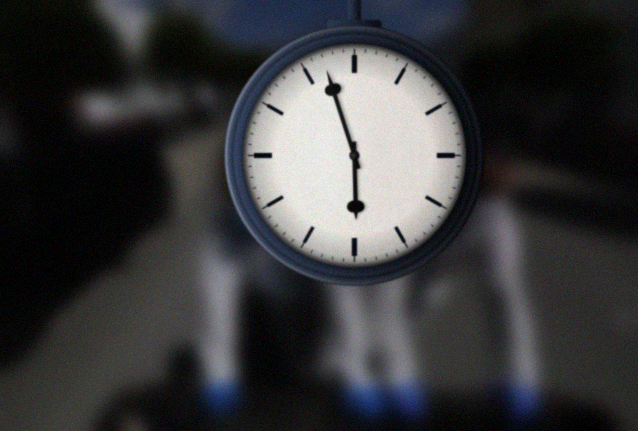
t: 5:57
